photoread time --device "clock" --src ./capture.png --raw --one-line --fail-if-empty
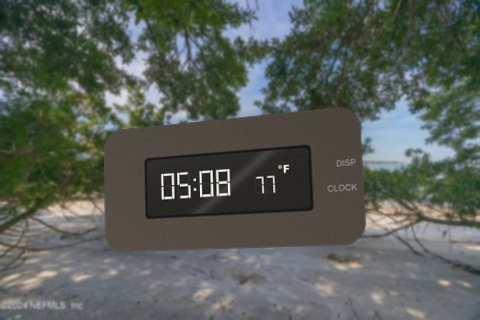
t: 5:08
